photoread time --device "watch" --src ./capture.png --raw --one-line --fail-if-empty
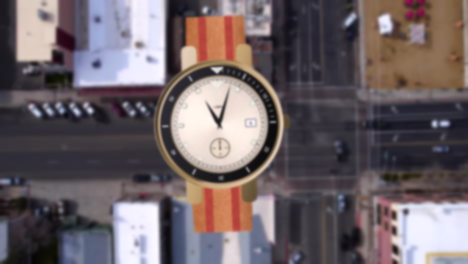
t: 11:03
